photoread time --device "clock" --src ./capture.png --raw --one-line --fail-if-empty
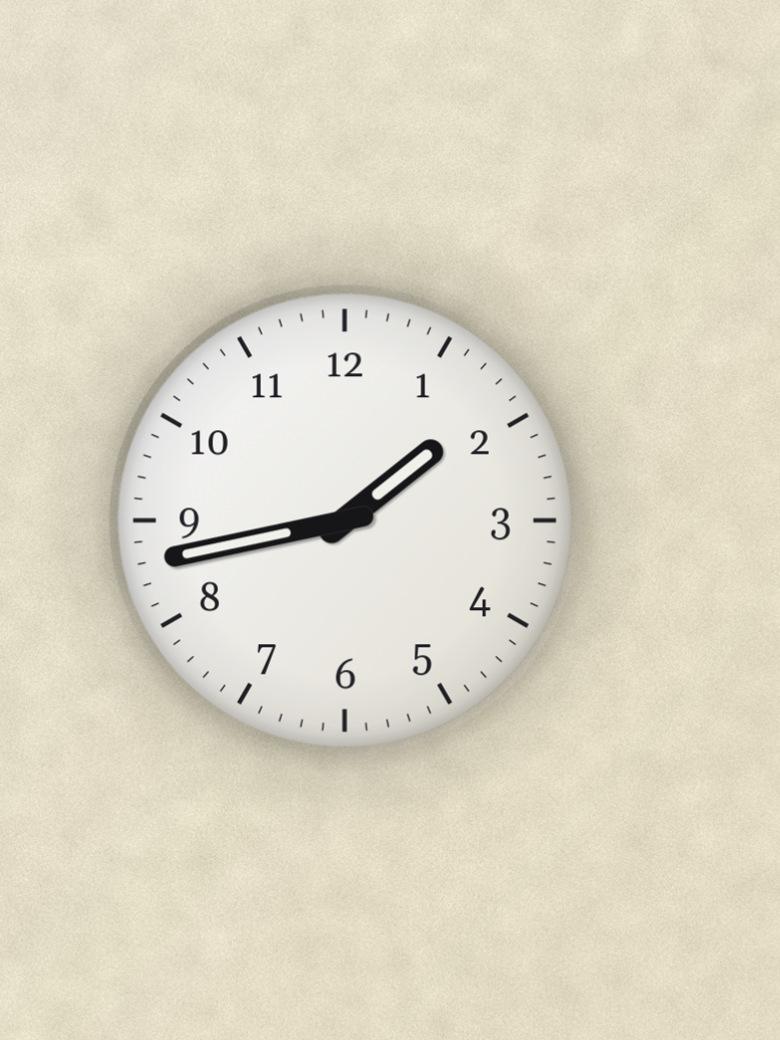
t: 1:43
